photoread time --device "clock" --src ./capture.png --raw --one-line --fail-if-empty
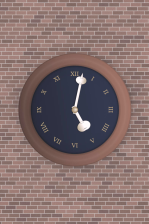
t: 5:02
